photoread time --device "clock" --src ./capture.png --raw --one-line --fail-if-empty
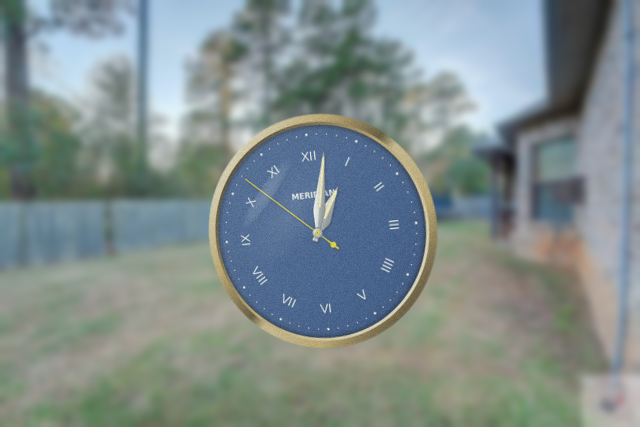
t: 1:01:52
